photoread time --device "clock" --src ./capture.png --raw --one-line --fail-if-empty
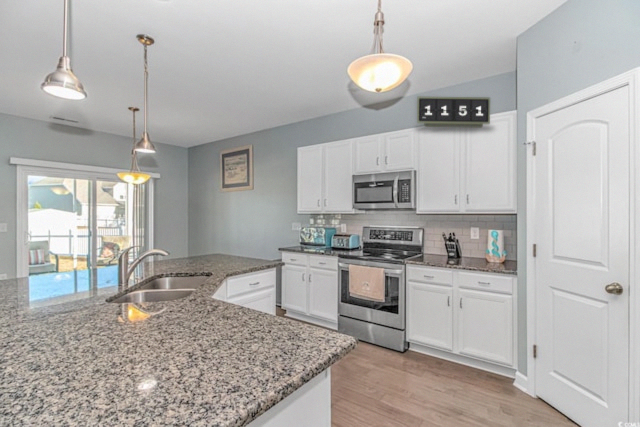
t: 11:51
